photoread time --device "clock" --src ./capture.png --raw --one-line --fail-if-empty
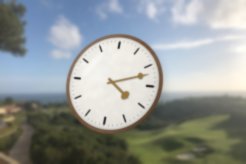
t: 4:12
